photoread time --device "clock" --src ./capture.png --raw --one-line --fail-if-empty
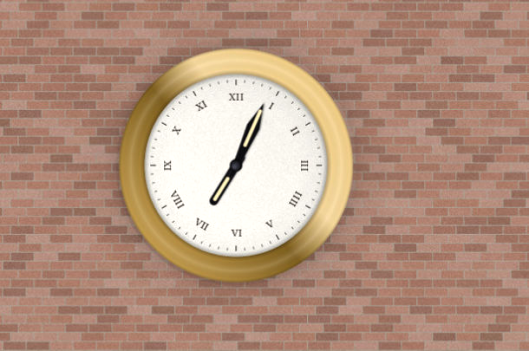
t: 7:04
